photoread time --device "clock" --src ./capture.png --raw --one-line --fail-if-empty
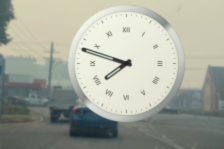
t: 7:48
